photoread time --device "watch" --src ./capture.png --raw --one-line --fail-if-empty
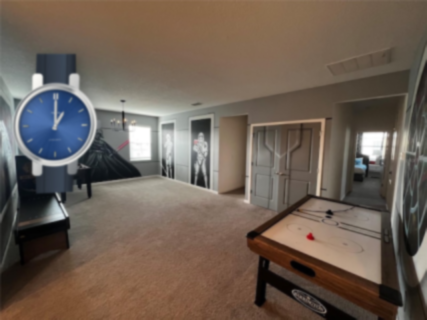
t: 1:00
